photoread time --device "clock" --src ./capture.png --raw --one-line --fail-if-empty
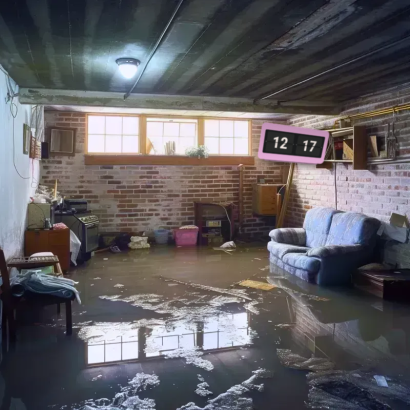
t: 12:17
